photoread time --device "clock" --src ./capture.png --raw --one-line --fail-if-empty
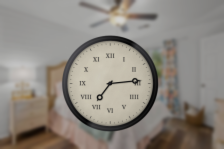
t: 7:14
